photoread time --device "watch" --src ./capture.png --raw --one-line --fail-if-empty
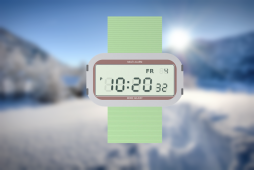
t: 10:20:32
